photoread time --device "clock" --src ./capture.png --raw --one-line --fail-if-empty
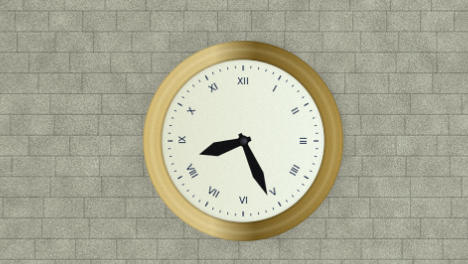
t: 8:26
